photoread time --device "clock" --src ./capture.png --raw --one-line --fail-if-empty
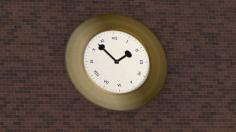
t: 1:53
